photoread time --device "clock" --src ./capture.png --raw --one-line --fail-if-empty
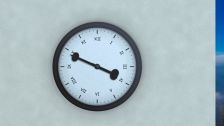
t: 3:49
